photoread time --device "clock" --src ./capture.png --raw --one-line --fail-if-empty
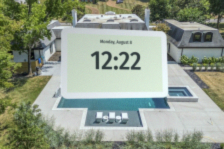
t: 12:22
